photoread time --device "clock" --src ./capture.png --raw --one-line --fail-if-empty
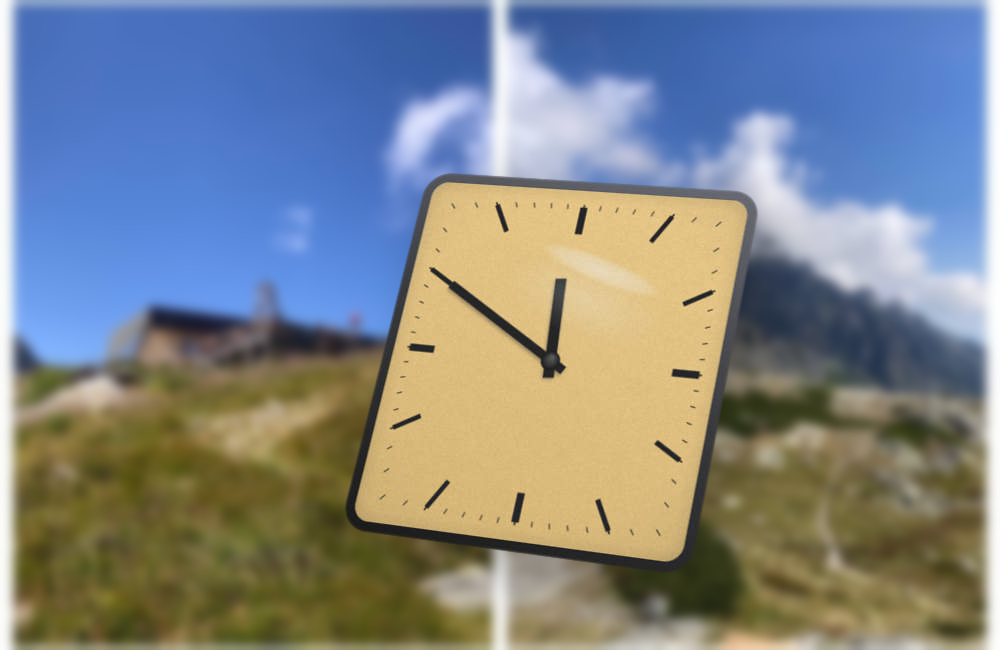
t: 11:50
